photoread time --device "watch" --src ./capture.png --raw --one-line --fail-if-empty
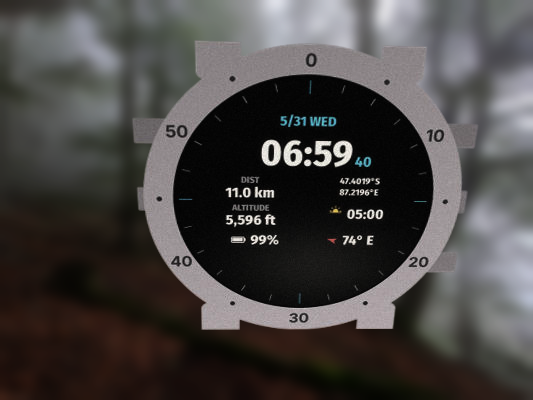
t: 6:59:40
